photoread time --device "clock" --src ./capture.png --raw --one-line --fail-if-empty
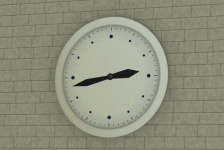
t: 2:43
